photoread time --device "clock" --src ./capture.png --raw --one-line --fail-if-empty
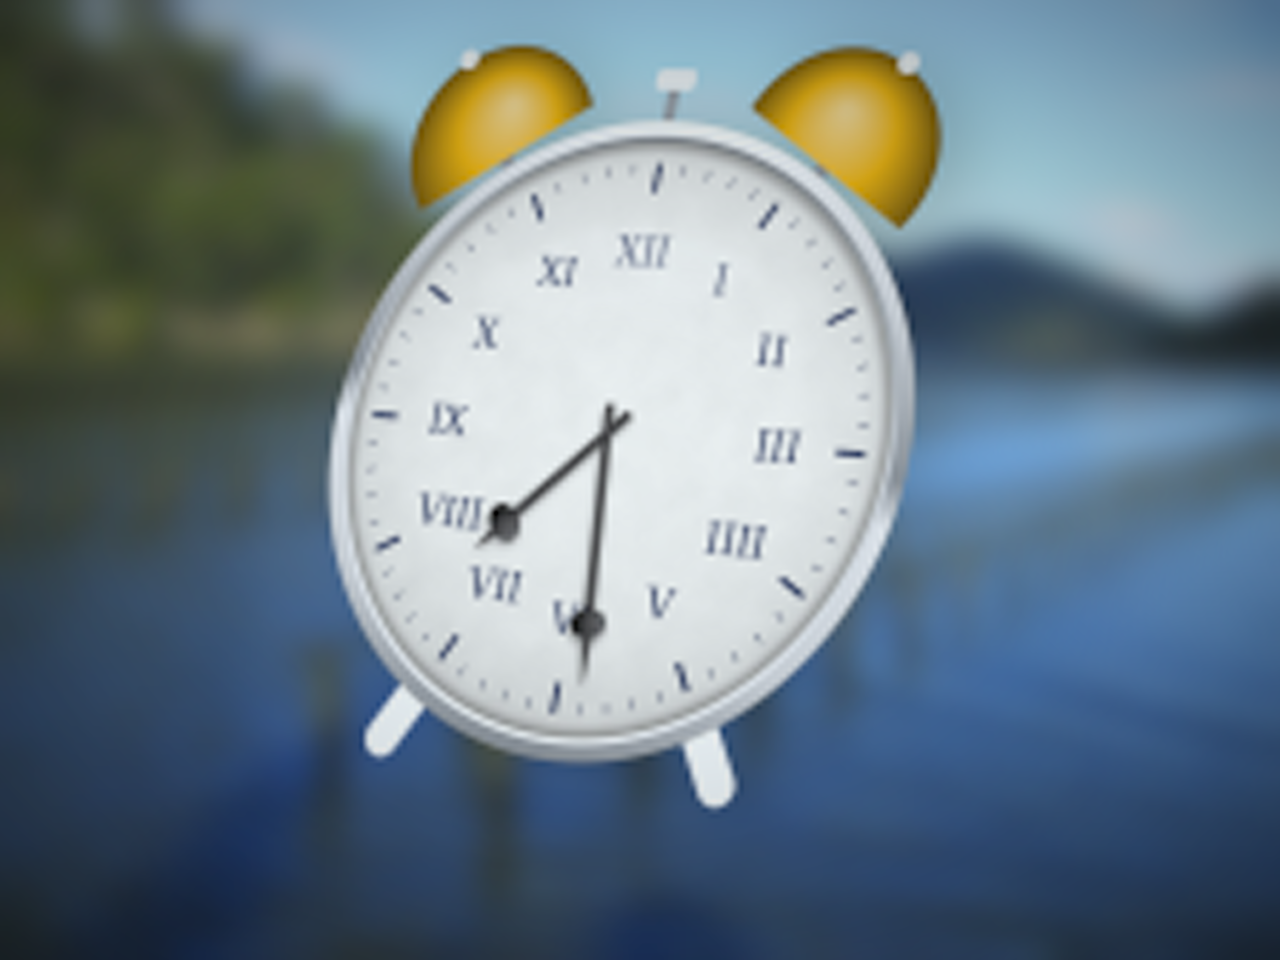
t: 7:29
